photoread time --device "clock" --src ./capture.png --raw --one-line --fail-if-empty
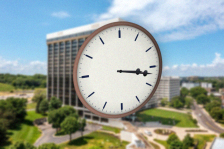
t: 3:17
